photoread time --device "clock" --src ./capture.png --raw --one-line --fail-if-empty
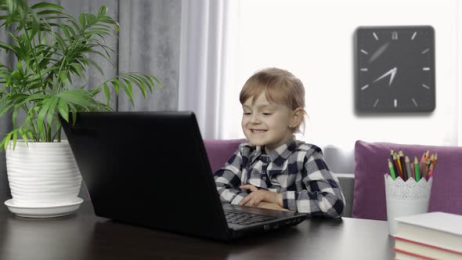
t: 6:40
